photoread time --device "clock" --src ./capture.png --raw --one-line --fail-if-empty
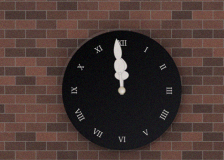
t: 11:59
